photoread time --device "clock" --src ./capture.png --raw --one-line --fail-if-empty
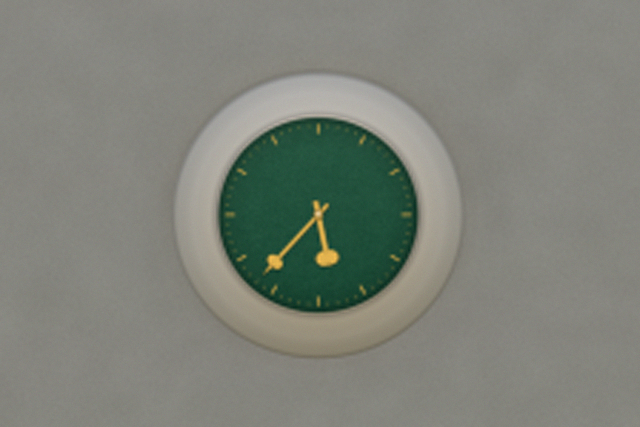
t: 5:37
